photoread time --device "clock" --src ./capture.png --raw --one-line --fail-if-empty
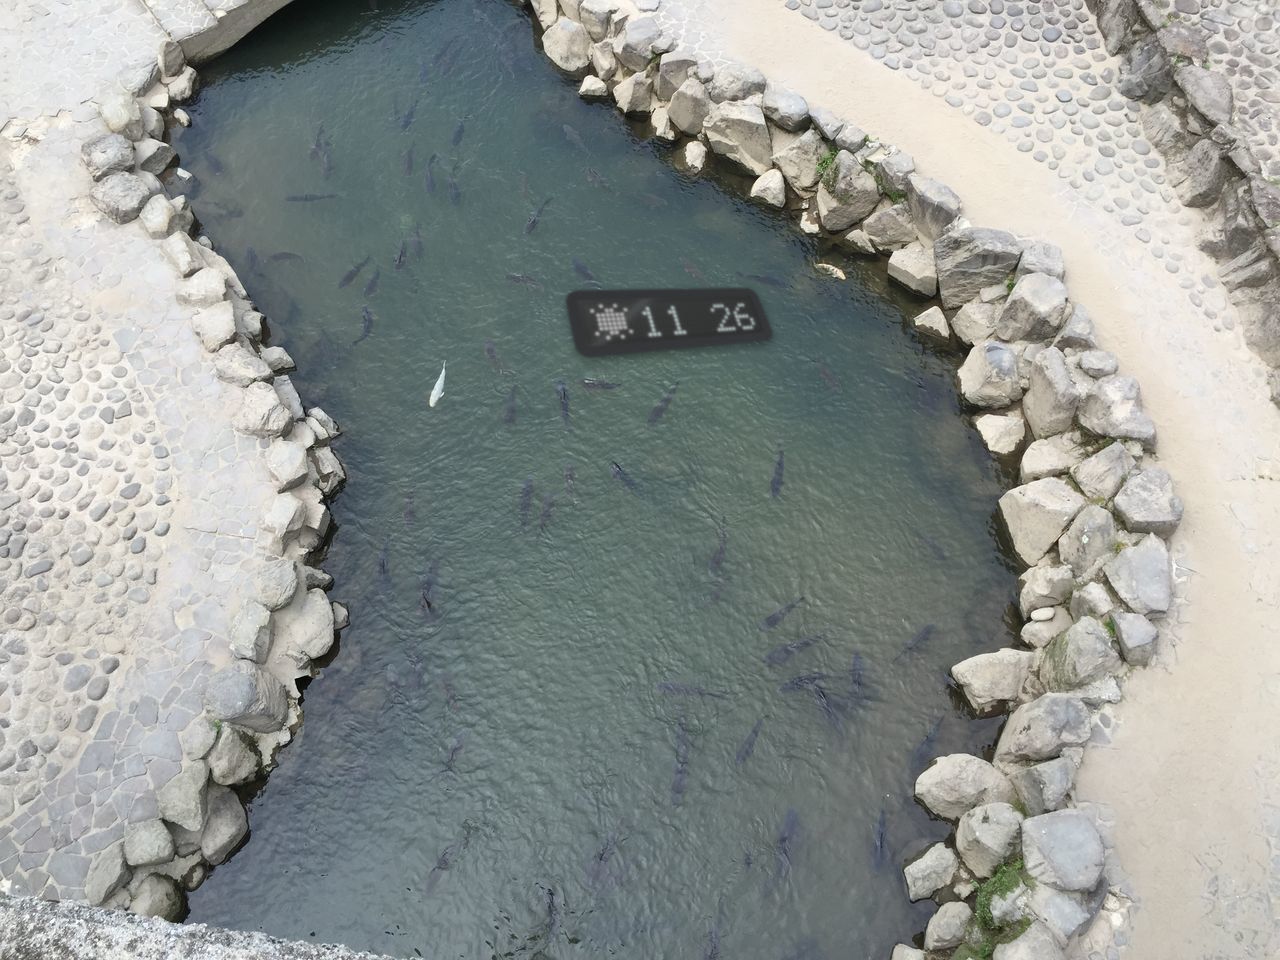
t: 11:26
